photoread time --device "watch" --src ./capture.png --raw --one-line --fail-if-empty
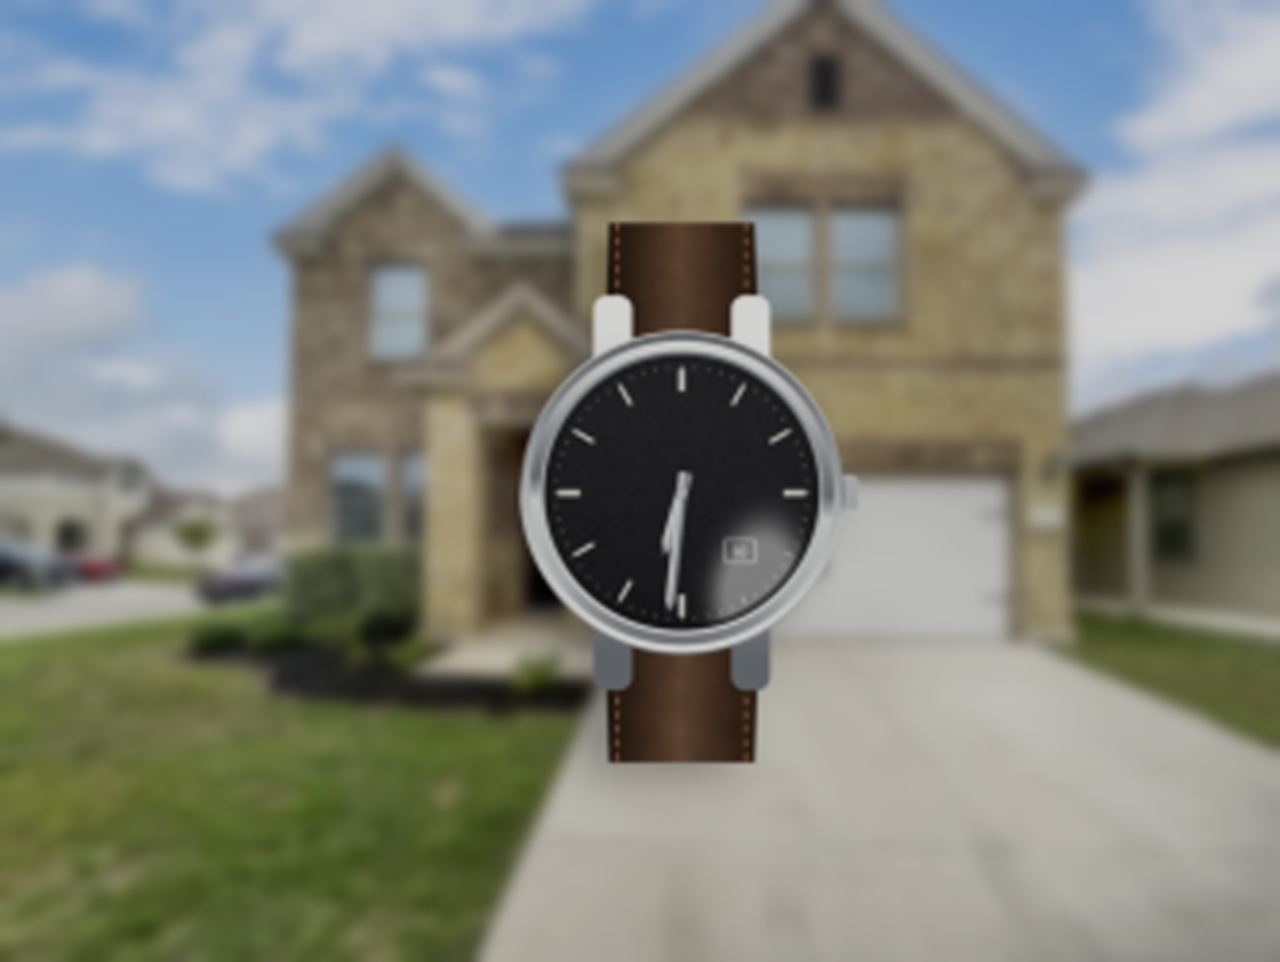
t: 6:31
